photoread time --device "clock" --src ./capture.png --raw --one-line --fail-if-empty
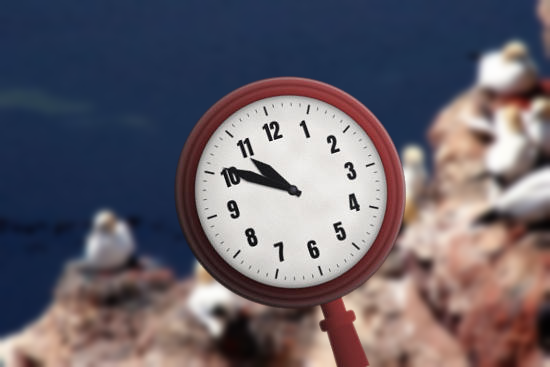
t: 10:51
